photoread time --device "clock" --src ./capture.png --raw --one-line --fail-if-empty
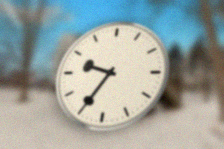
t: 9:35
